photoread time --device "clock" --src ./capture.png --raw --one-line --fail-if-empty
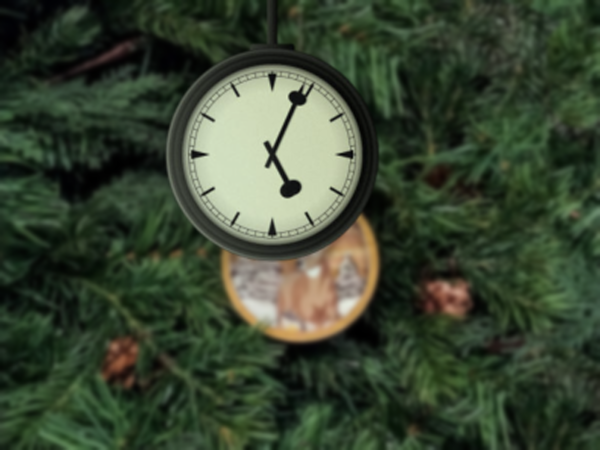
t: 5:04
